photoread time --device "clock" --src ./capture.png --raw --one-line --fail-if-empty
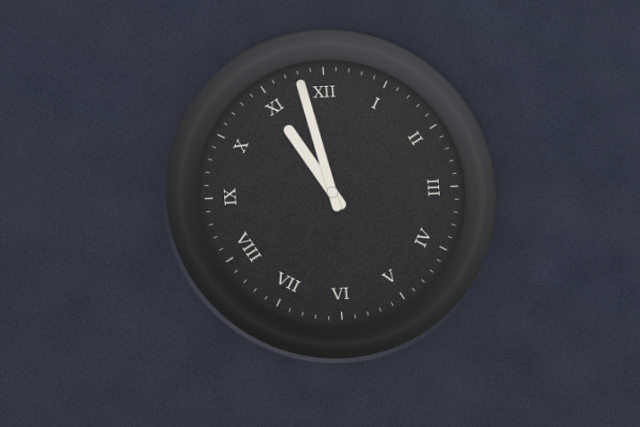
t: 10:58
